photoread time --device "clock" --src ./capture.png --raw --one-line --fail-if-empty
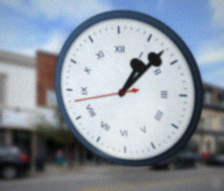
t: 1:07:43
